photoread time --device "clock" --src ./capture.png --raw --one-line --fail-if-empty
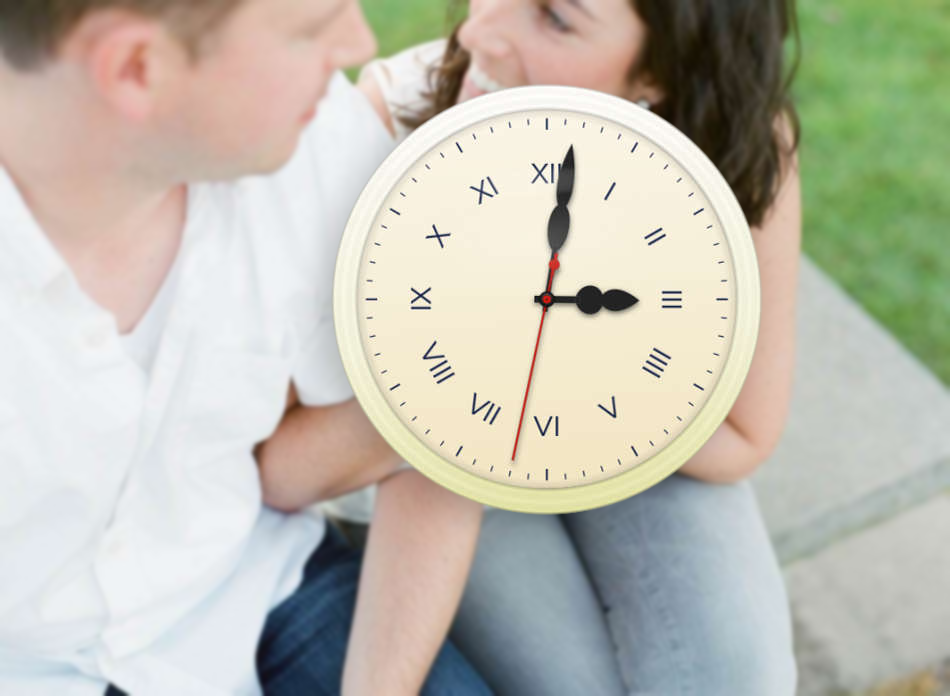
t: 3:01:32
